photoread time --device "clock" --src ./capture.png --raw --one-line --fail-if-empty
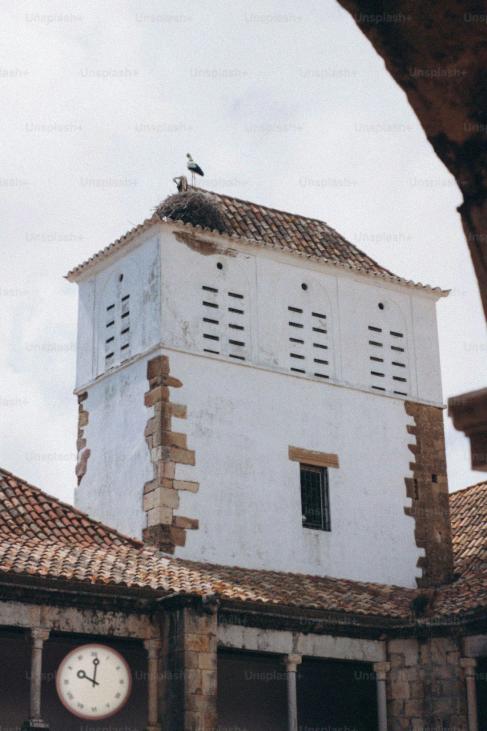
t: 10:01
